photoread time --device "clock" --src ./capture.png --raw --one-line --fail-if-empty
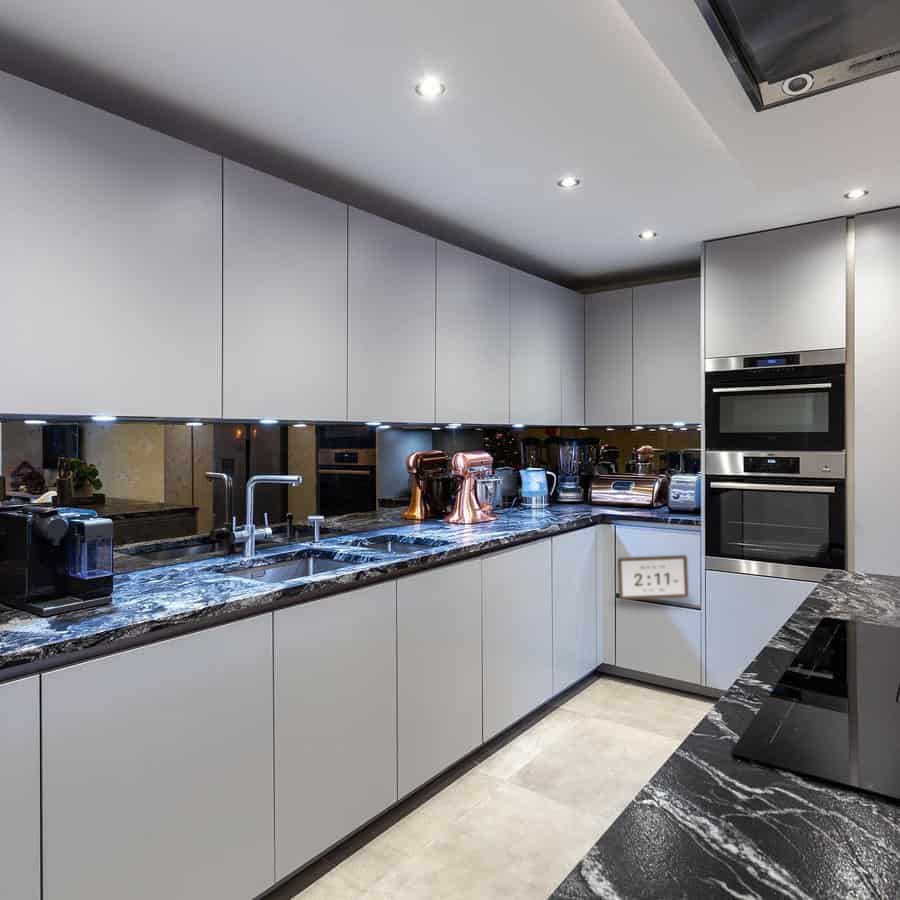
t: 2:11
